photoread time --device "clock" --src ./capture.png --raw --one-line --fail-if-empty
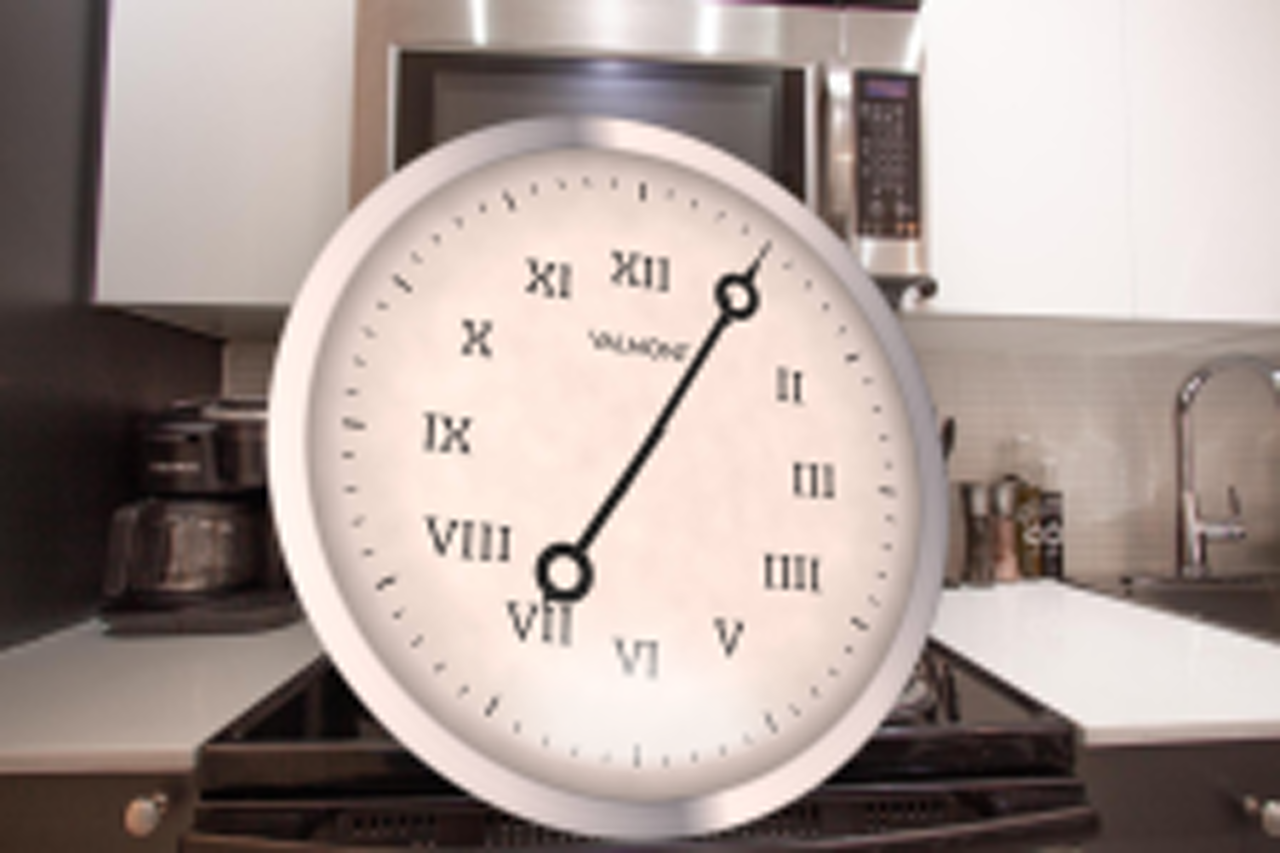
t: 7:05
